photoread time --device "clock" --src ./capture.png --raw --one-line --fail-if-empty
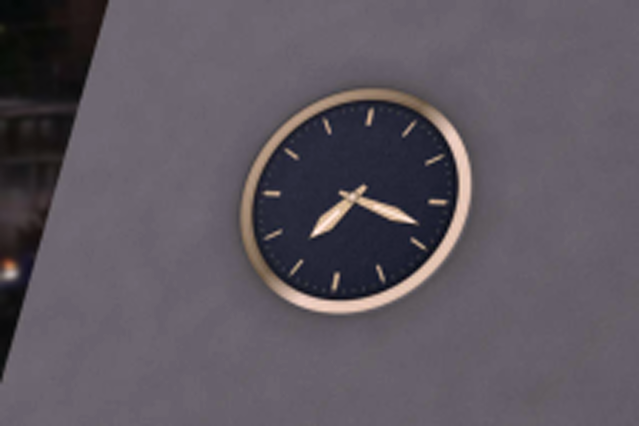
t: 7:18
